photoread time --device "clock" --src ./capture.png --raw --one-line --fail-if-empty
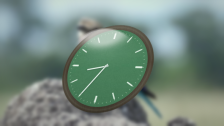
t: 8:35
